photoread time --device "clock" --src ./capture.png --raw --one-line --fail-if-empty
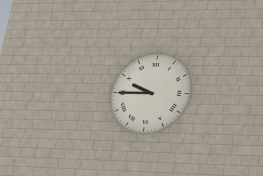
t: 9:45
